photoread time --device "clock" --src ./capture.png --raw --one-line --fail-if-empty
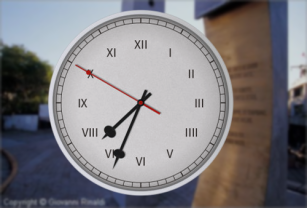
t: 7:33:50
